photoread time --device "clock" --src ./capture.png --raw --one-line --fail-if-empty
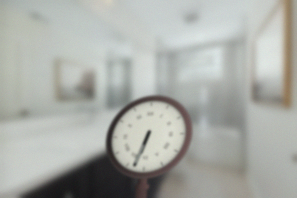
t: 6:33
